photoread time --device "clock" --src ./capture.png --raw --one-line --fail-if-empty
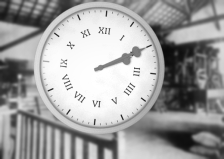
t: 2:10
